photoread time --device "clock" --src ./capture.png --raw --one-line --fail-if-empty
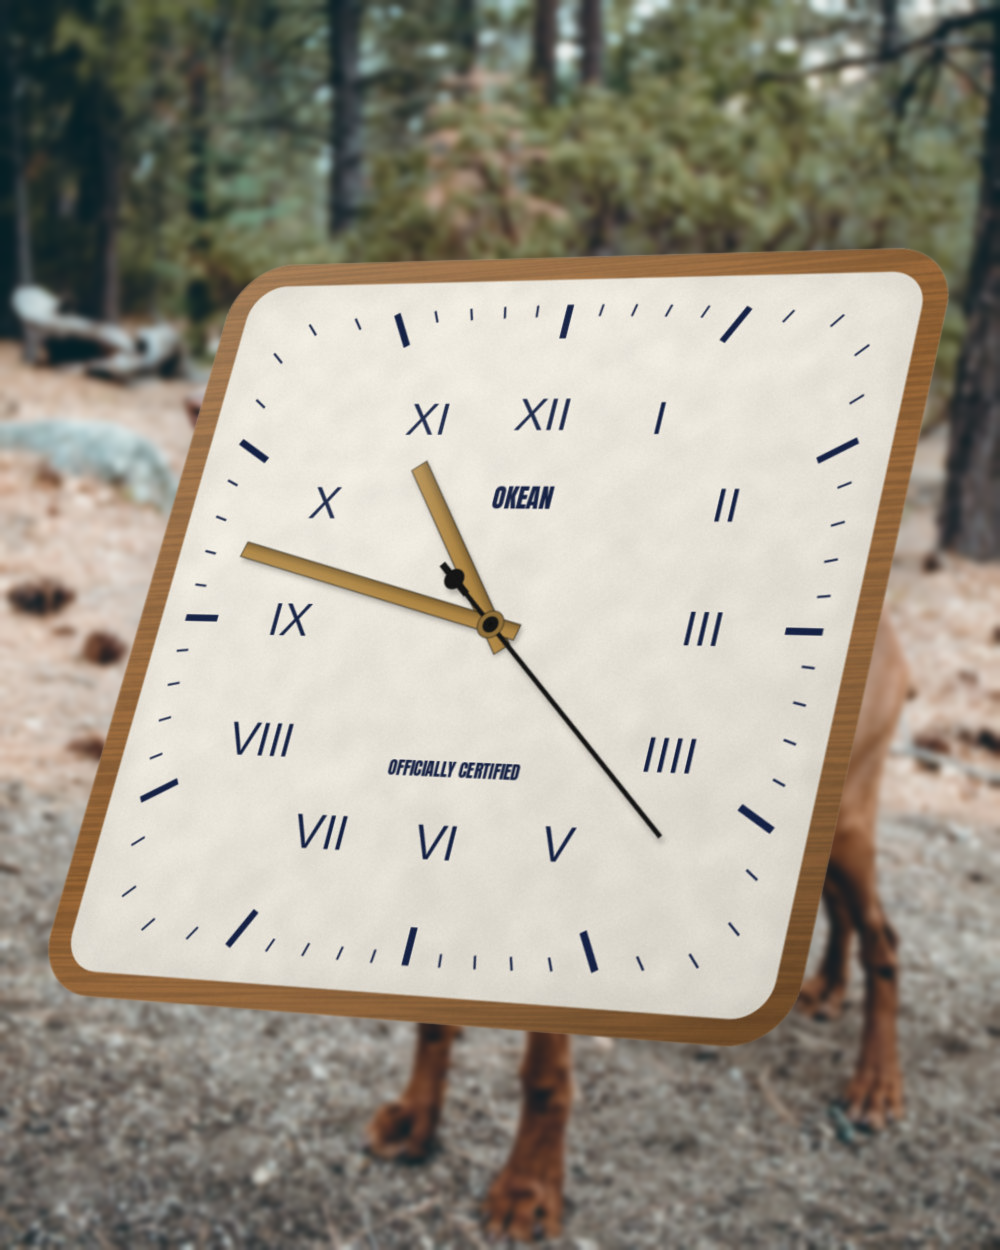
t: 10:47:22
